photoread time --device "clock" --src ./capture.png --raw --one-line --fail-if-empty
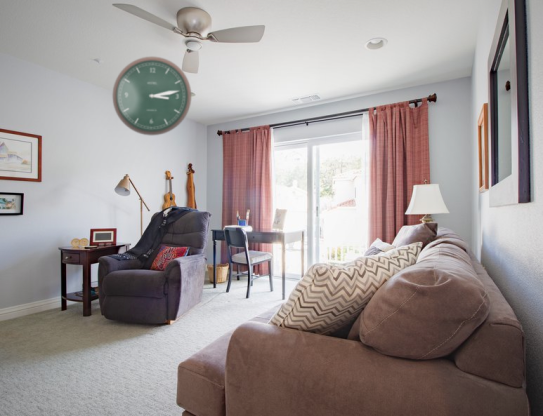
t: 3:13
